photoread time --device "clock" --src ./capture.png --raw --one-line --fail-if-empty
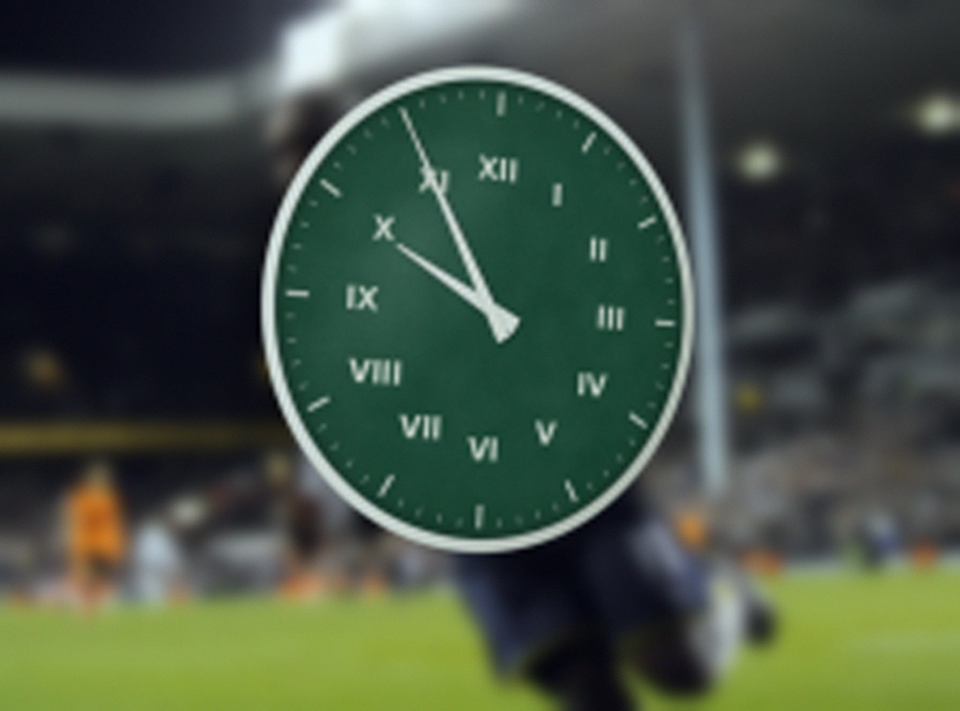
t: 9:55
